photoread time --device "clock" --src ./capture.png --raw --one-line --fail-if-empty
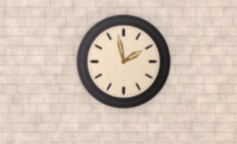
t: 1:58
